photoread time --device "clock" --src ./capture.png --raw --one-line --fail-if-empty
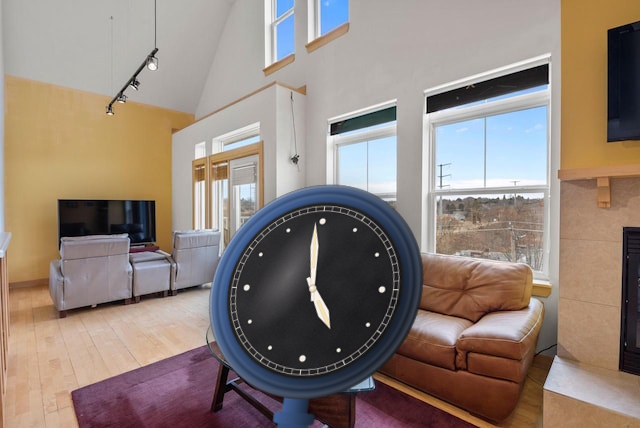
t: 4:59
